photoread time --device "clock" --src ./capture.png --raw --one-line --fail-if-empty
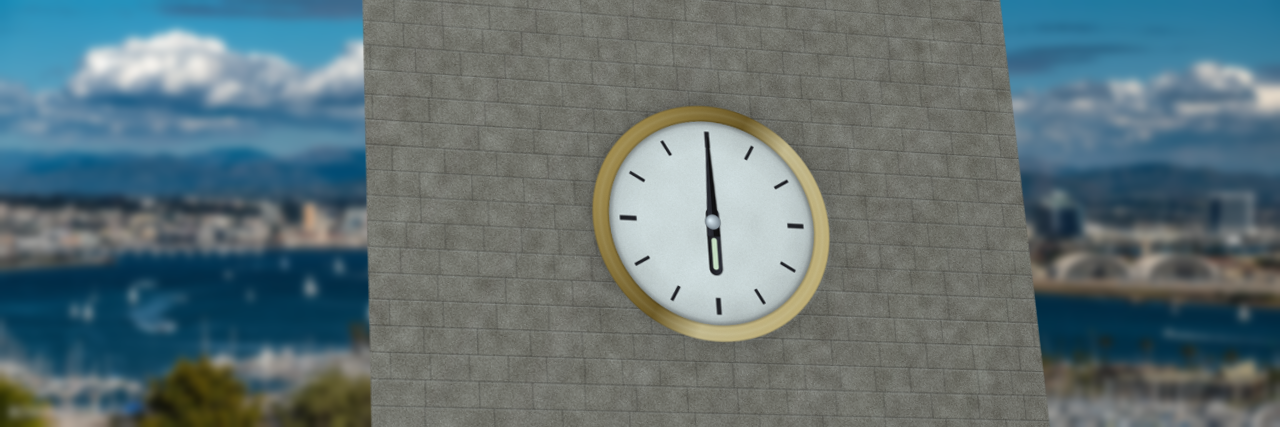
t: 6:00
